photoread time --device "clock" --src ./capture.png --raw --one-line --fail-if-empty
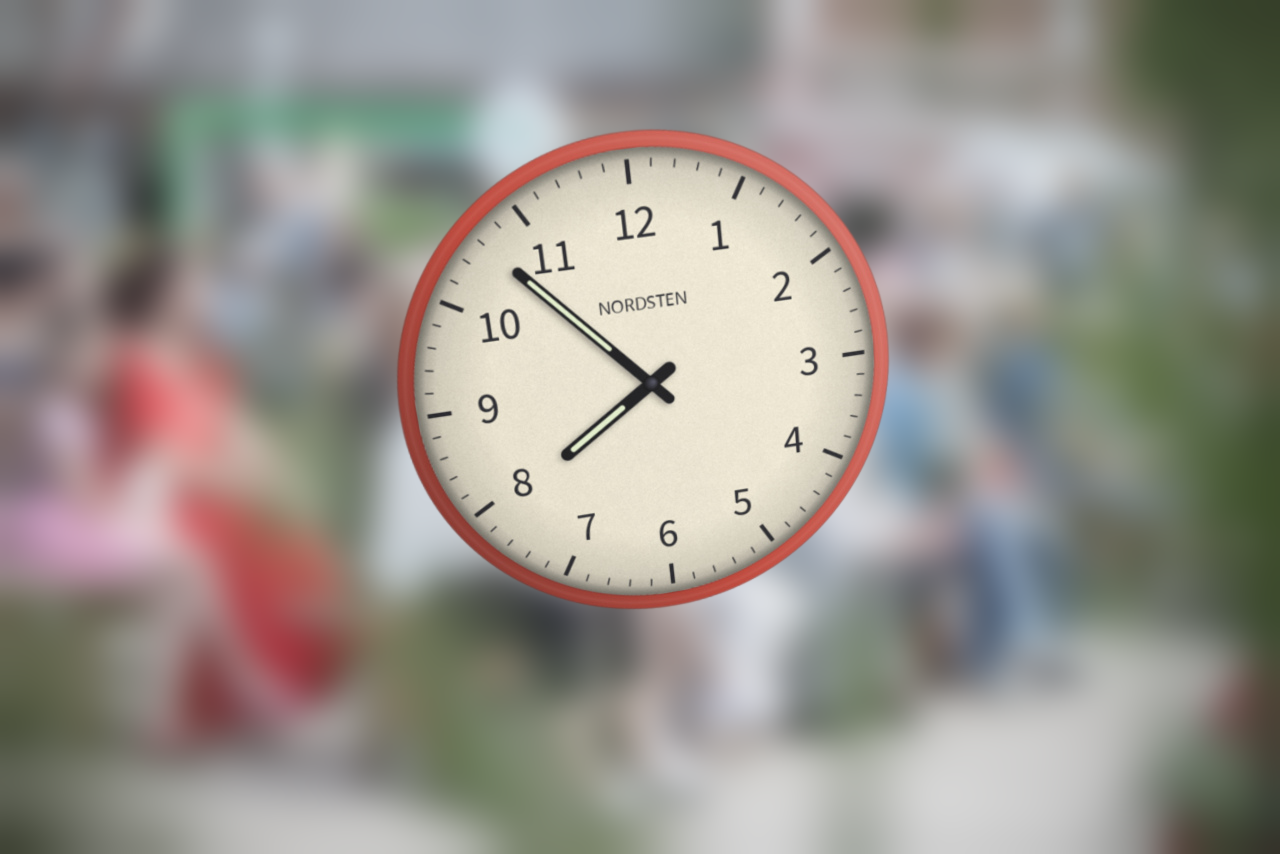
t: 7:53
